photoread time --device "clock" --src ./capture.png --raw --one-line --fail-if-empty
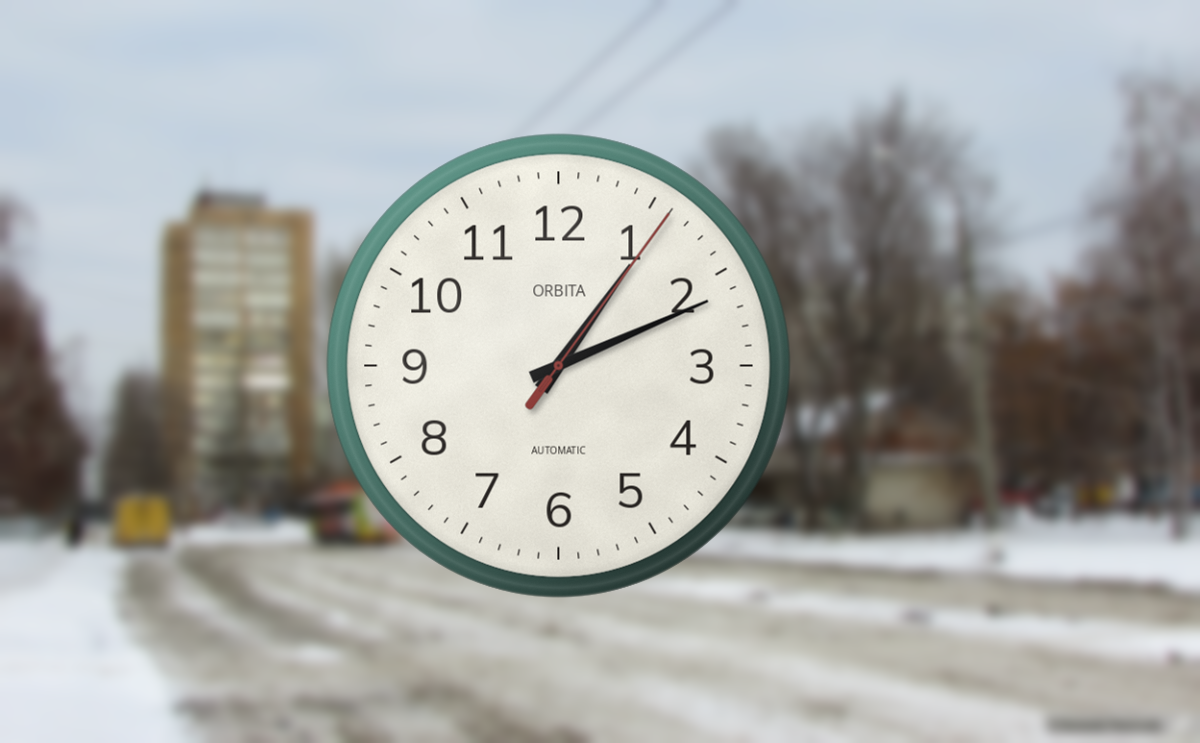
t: 1:11:06
